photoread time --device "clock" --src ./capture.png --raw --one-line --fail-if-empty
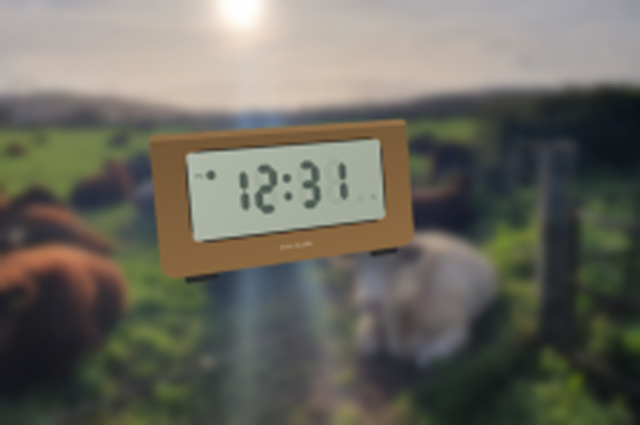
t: 12:31
